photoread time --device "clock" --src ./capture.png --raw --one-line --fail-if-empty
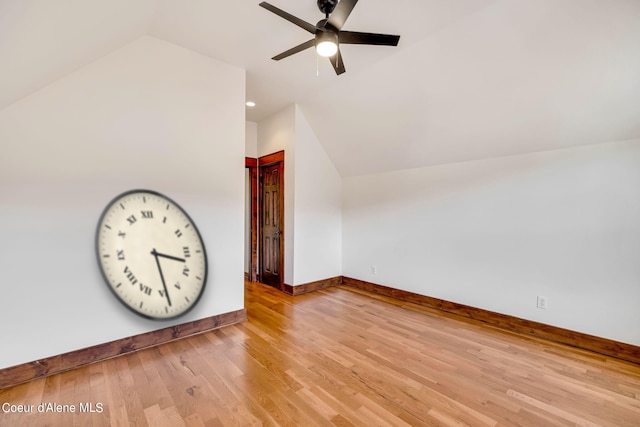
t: 3:29
